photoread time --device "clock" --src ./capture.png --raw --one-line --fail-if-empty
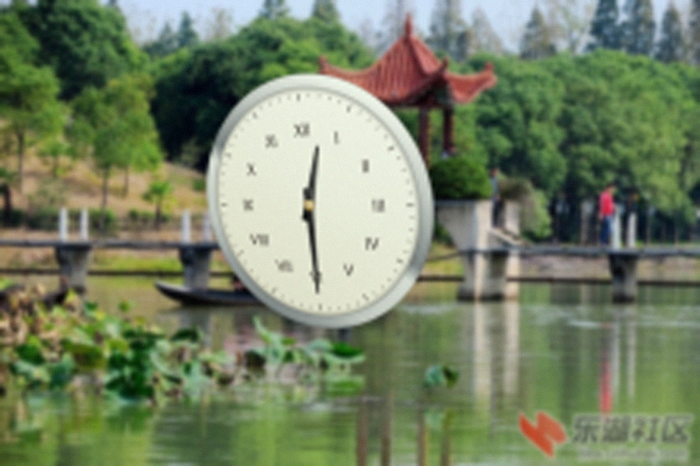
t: 12:30
